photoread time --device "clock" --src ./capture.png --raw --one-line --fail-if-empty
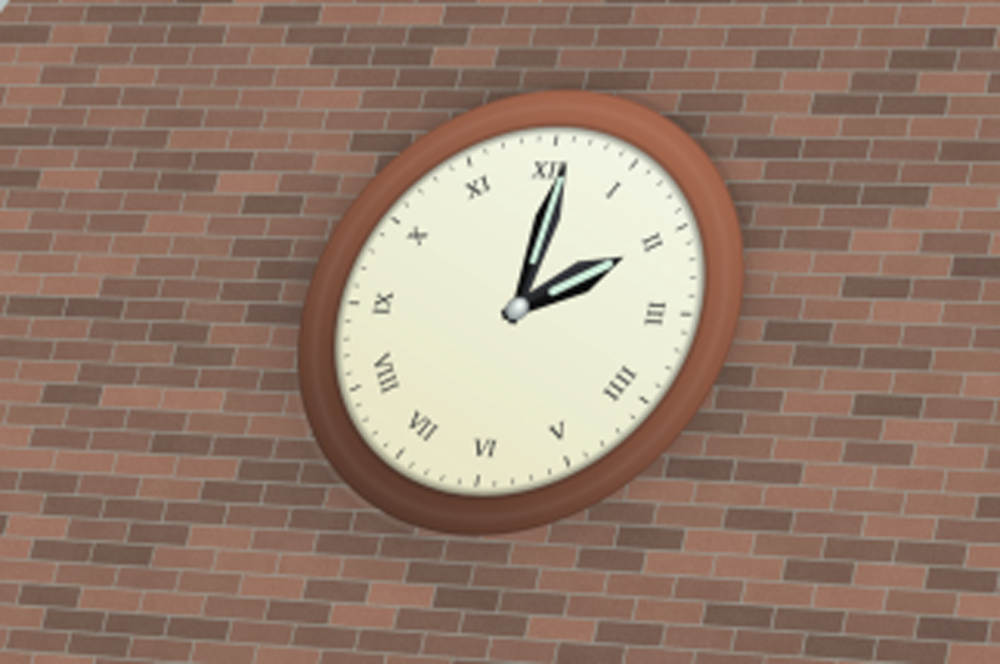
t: 2:01
